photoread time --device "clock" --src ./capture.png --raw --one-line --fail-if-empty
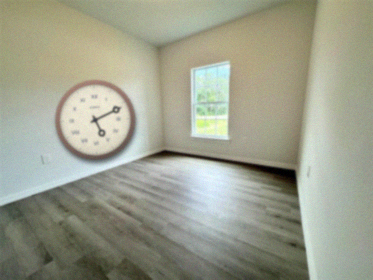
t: 5:11
